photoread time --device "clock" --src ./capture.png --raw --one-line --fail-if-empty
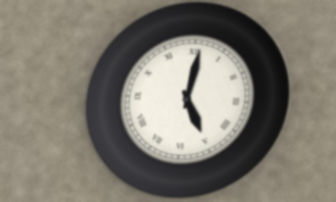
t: 5:01
